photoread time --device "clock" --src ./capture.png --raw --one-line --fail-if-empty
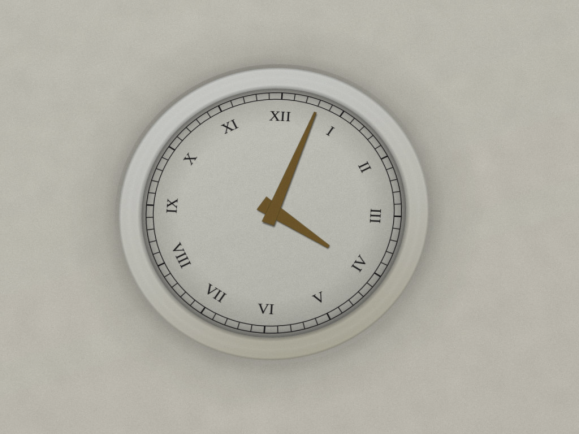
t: 4:03
